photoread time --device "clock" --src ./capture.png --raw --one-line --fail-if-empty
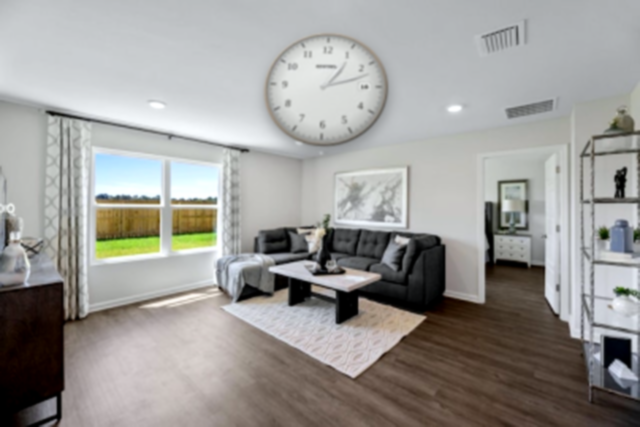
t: 1:12
